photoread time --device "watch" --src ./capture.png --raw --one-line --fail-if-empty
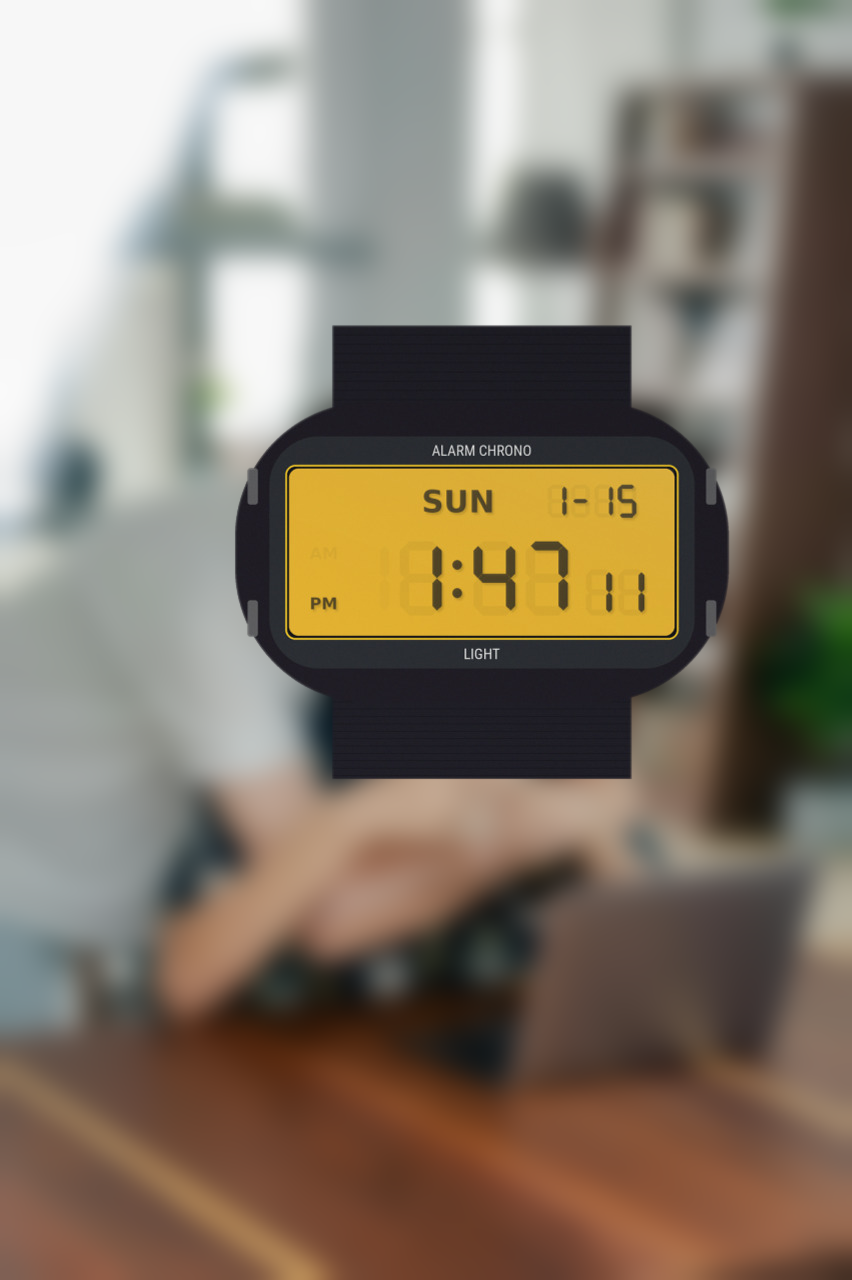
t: 1:47:11
